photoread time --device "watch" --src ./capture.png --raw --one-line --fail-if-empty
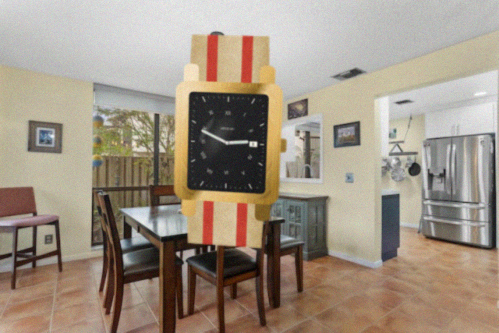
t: 2:49
